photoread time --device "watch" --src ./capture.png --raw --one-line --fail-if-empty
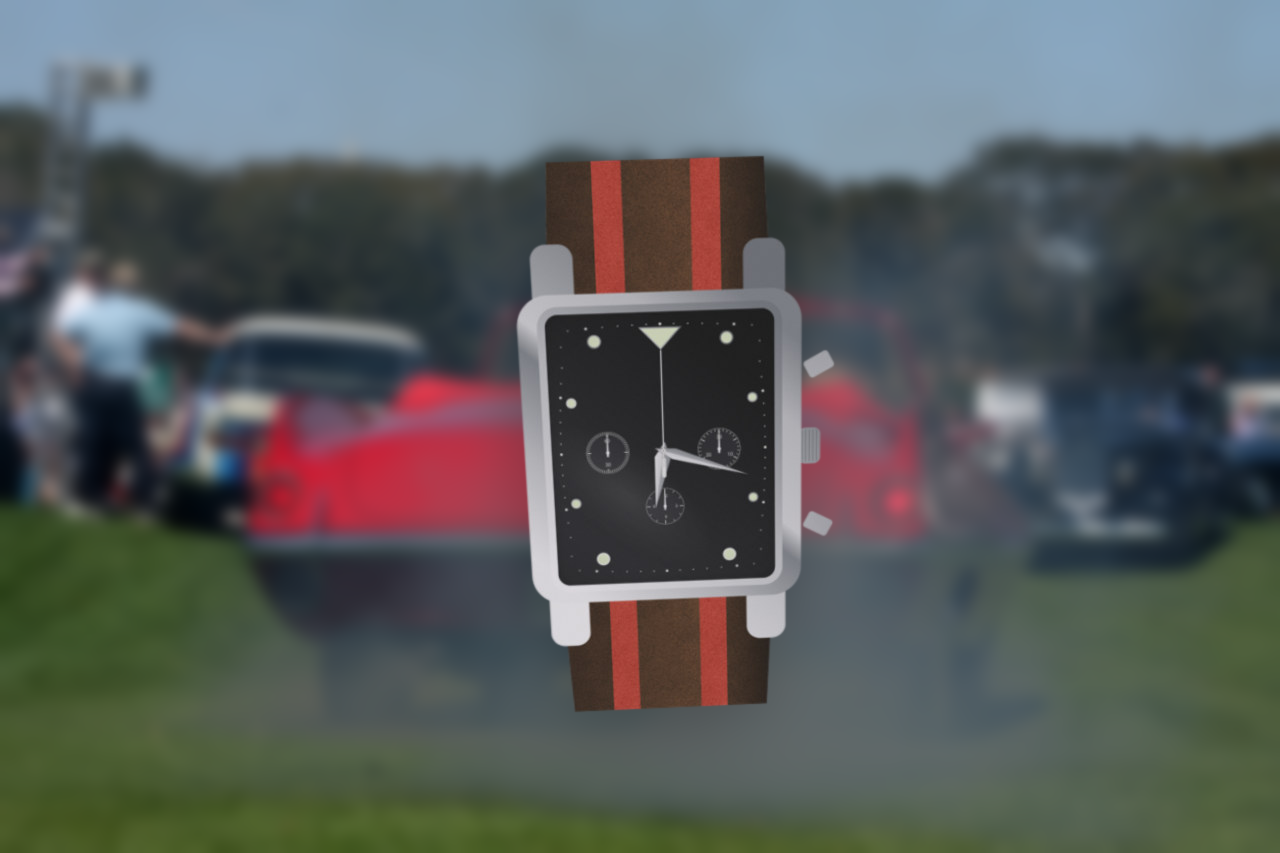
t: 6:18
